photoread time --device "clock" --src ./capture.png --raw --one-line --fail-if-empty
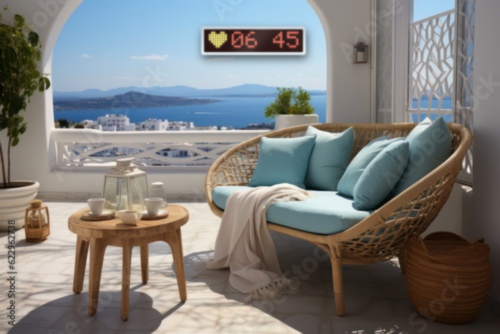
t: 6:45
